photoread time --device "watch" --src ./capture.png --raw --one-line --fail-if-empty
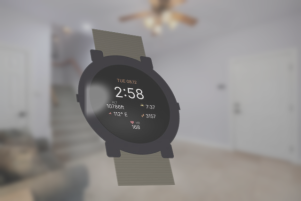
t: 2:58
